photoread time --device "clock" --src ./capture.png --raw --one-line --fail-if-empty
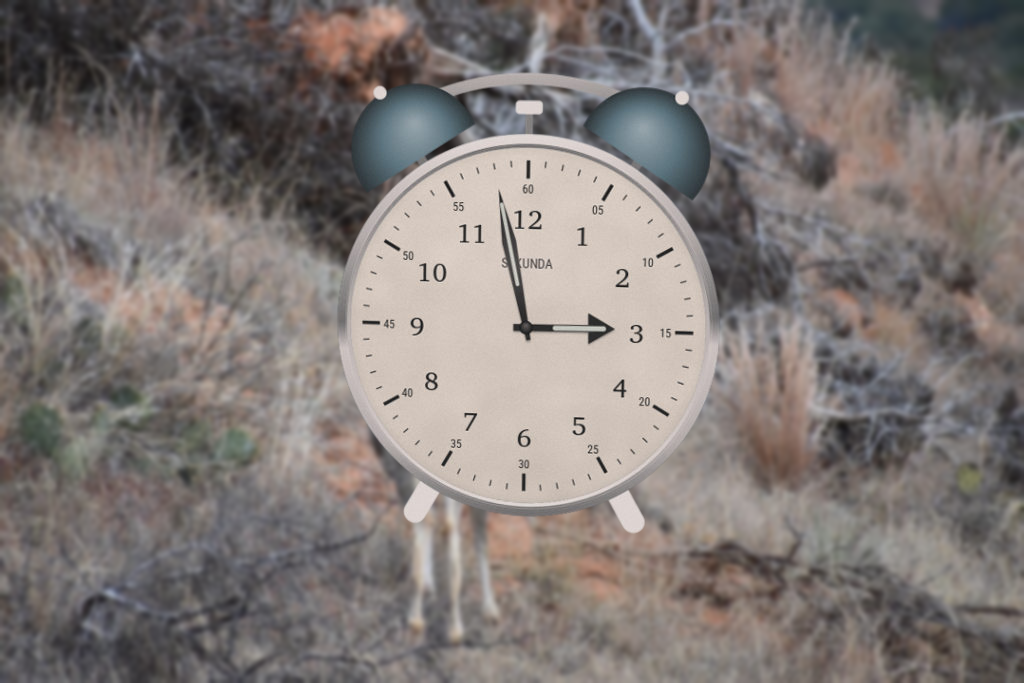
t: 2:58
